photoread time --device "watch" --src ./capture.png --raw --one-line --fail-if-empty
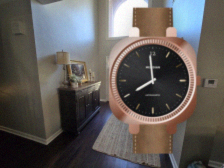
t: 7:59
